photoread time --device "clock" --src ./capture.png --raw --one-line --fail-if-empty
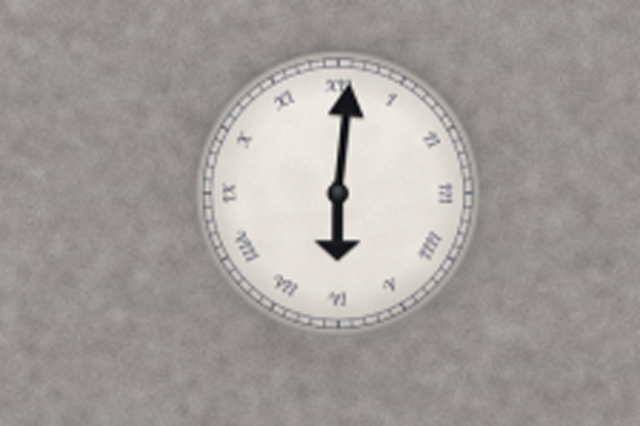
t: 6:01
